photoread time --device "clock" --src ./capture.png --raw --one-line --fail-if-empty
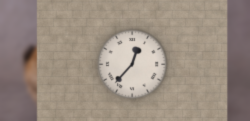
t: 12:37
